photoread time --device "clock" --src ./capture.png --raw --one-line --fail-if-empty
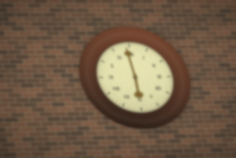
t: 5:59
